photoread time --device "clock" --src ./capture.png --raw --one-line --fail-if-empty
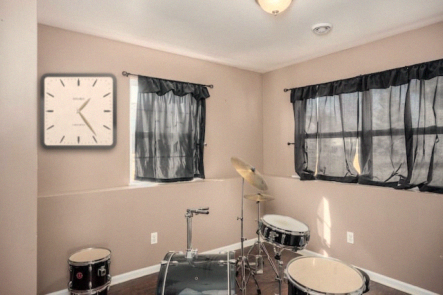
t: 1:24
